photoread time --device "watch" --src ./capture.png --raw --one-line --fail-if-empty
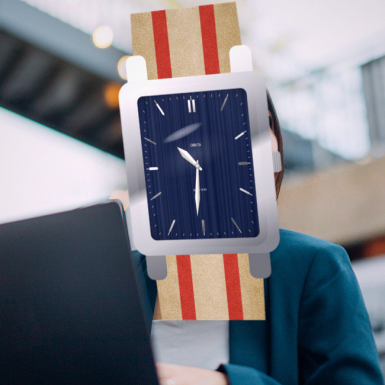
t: 10:31
